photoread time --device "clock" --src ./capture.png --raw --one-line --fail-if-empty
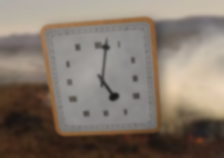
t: 5:02
